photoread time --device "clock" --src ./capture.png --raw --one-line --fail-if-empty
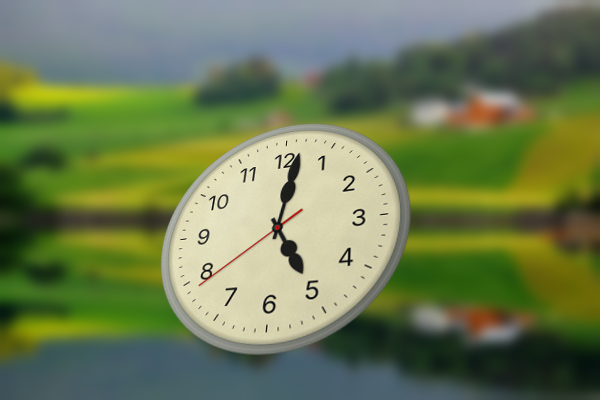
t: 5:01:39
